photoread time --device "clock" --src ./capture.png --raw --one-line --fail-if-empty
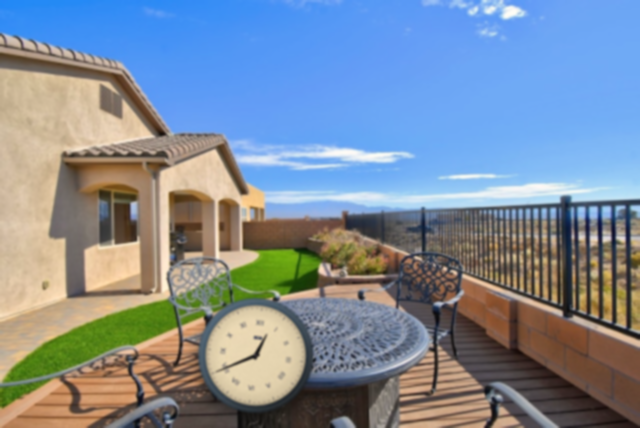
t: 12:40
